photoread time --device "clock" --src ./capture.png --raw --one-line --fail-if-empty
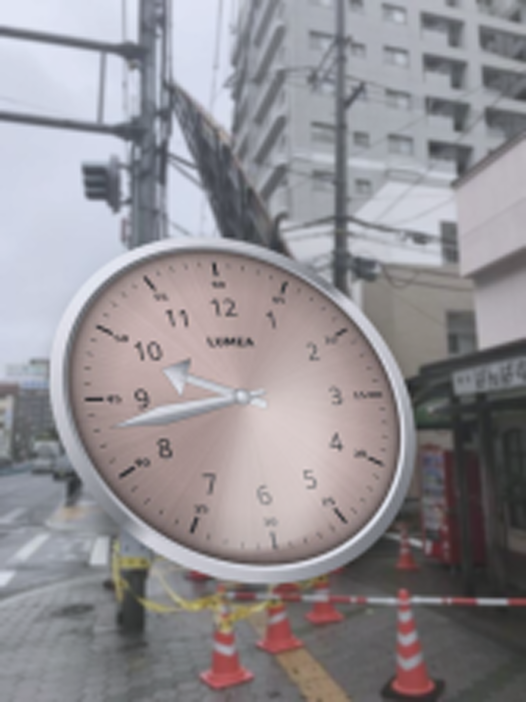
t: 9:43
